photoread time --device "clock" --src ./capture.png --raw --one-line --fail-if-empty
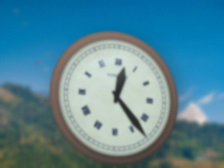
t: 12:23
